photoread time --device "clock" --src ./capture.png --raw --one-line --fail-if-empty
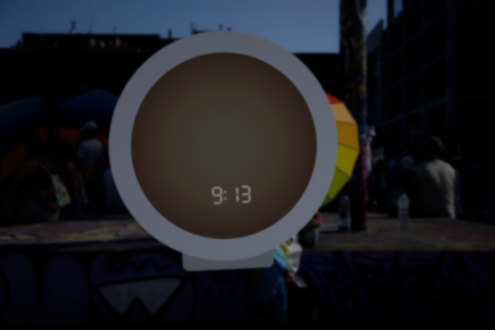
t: 9:13
